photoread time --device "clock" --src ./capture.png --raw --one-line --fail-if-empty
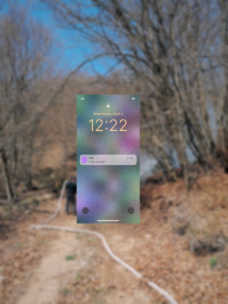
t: 12:22
